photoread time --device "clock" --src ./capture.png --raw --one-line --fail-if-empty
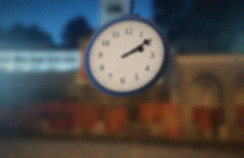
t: 2:09
